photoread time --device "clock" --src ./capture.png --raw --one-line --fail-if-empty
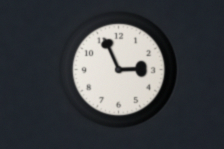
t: 2:56
